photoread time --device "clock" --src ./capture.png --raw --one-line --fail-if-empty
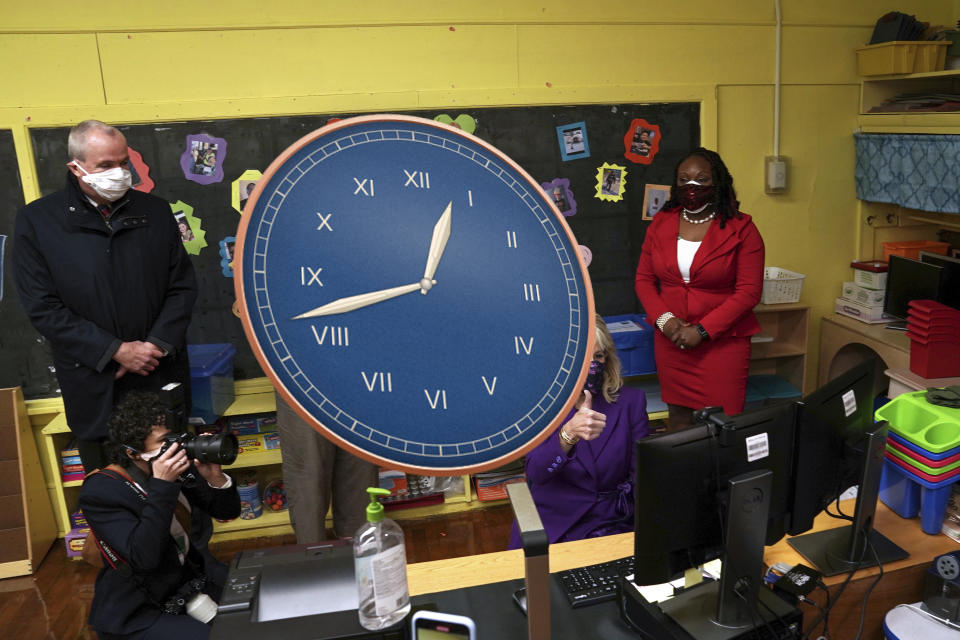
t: 12:42
